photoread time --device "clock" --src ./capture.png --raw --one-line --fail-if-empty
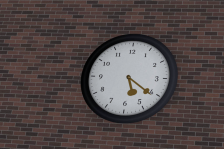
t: 5:21
